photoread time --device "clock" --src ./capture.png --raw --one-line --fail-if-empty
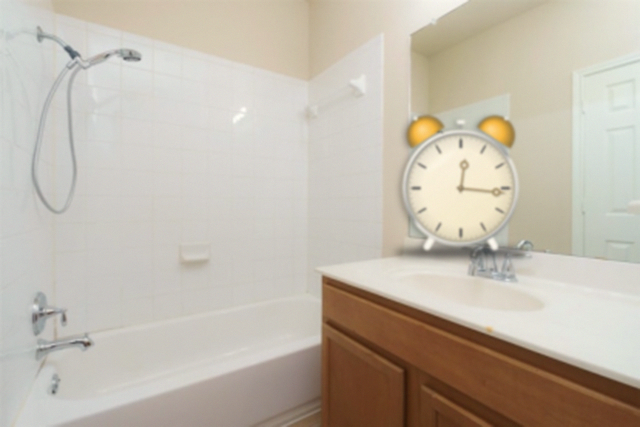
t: 12:16
